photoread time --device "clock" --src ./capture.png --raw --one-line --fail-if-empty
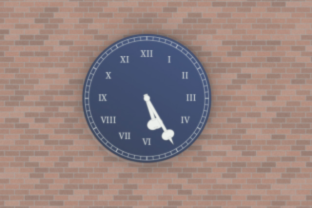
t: 5:25
